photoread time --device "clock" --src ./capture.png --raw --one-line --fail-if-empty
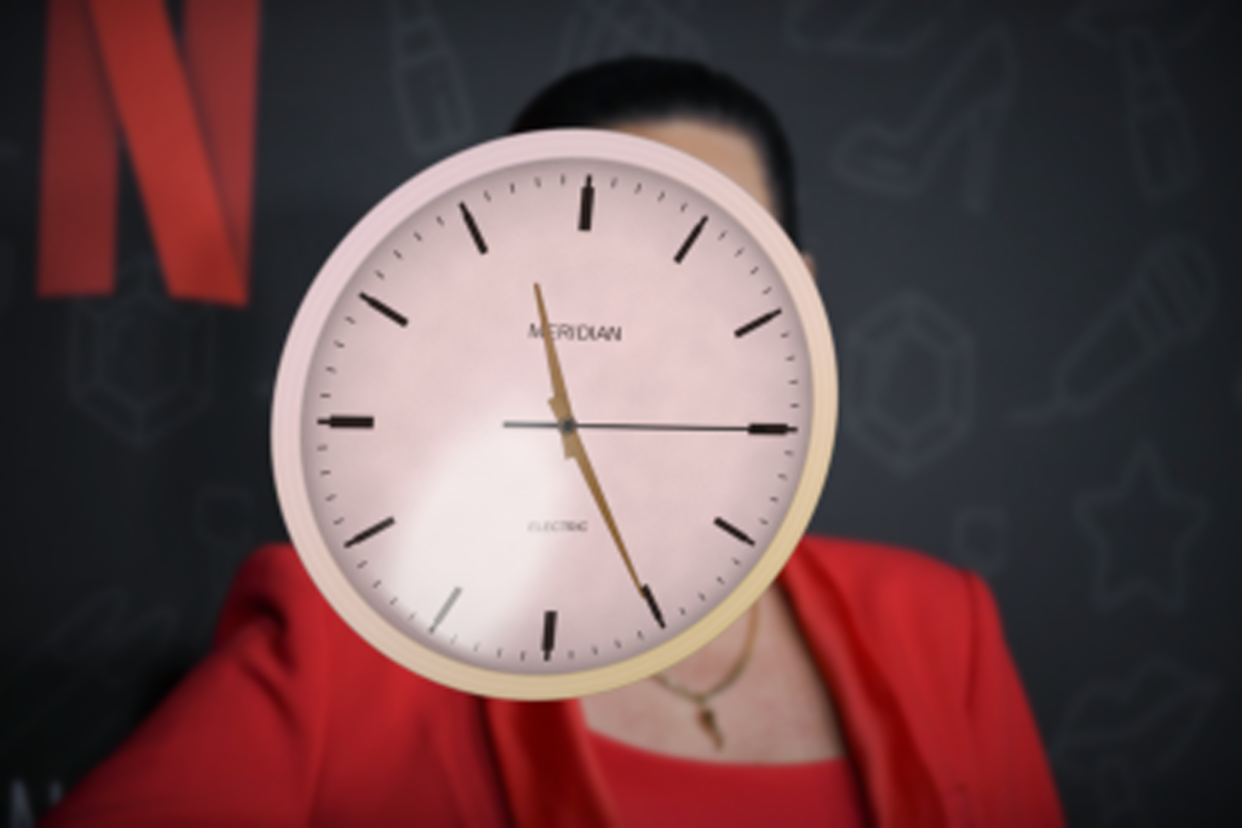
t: 11:25:15
